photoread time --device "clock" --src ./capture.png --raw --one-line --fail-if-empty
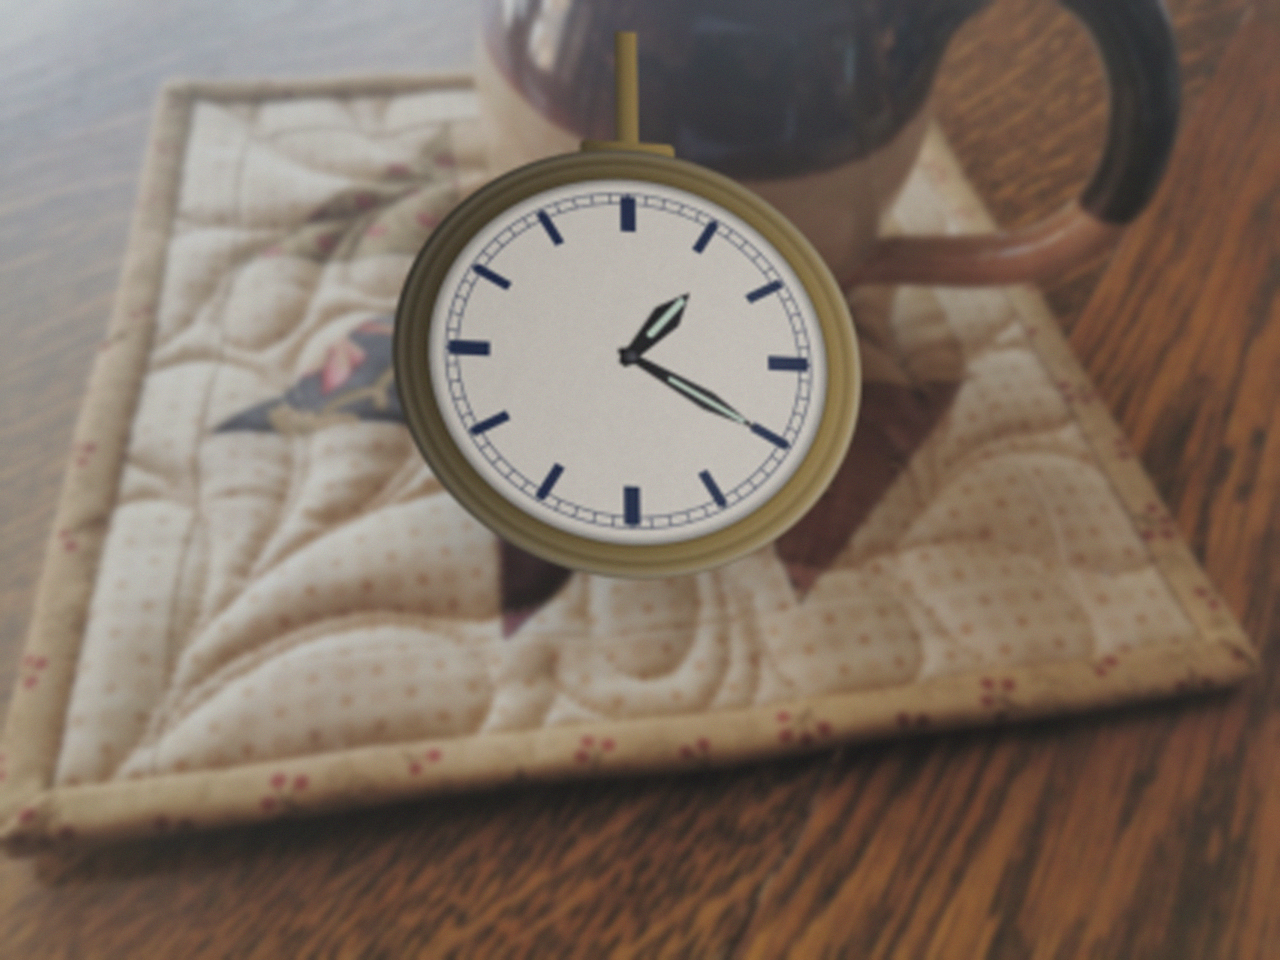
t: 1:20
